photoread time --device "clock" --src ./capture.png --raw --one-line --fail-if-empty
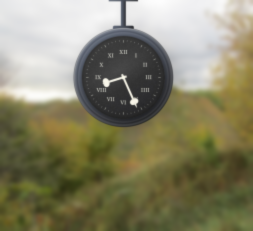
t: 8:26
